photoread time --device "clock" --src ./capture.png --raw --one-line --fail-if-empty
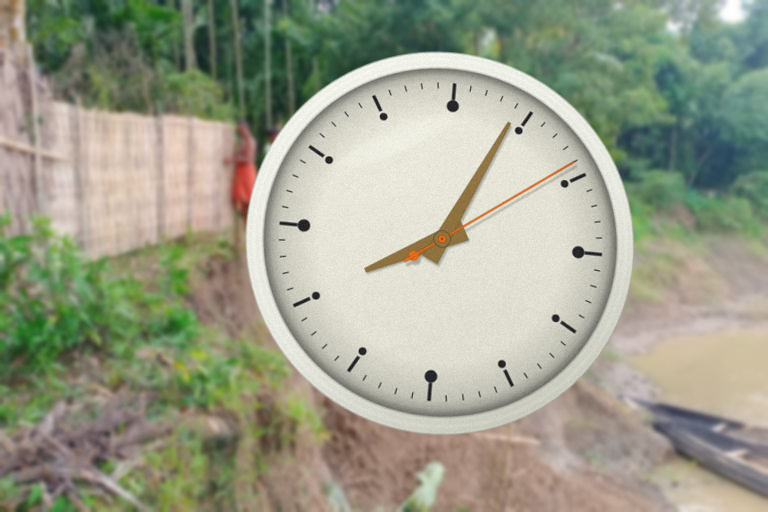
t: 8:04:09
